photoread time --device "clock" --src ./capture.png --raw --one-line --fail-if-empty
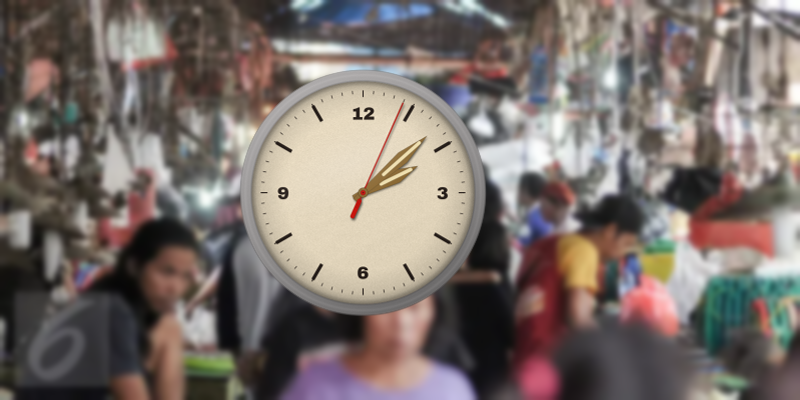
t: 2:08:04
